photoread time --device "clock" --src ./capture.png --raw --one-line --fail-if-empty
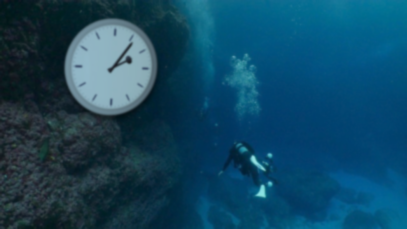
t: 2:06
